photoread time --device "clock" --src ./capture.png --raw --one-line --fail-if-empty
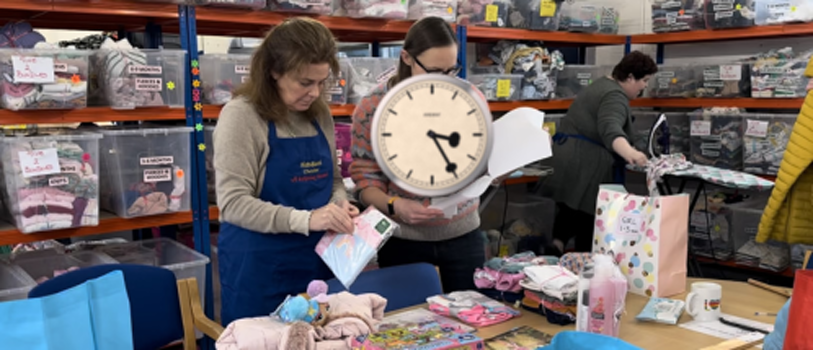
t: 3:25
